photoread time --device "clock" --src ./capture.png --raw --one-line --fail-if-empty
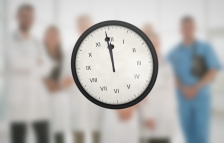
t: 11:59
